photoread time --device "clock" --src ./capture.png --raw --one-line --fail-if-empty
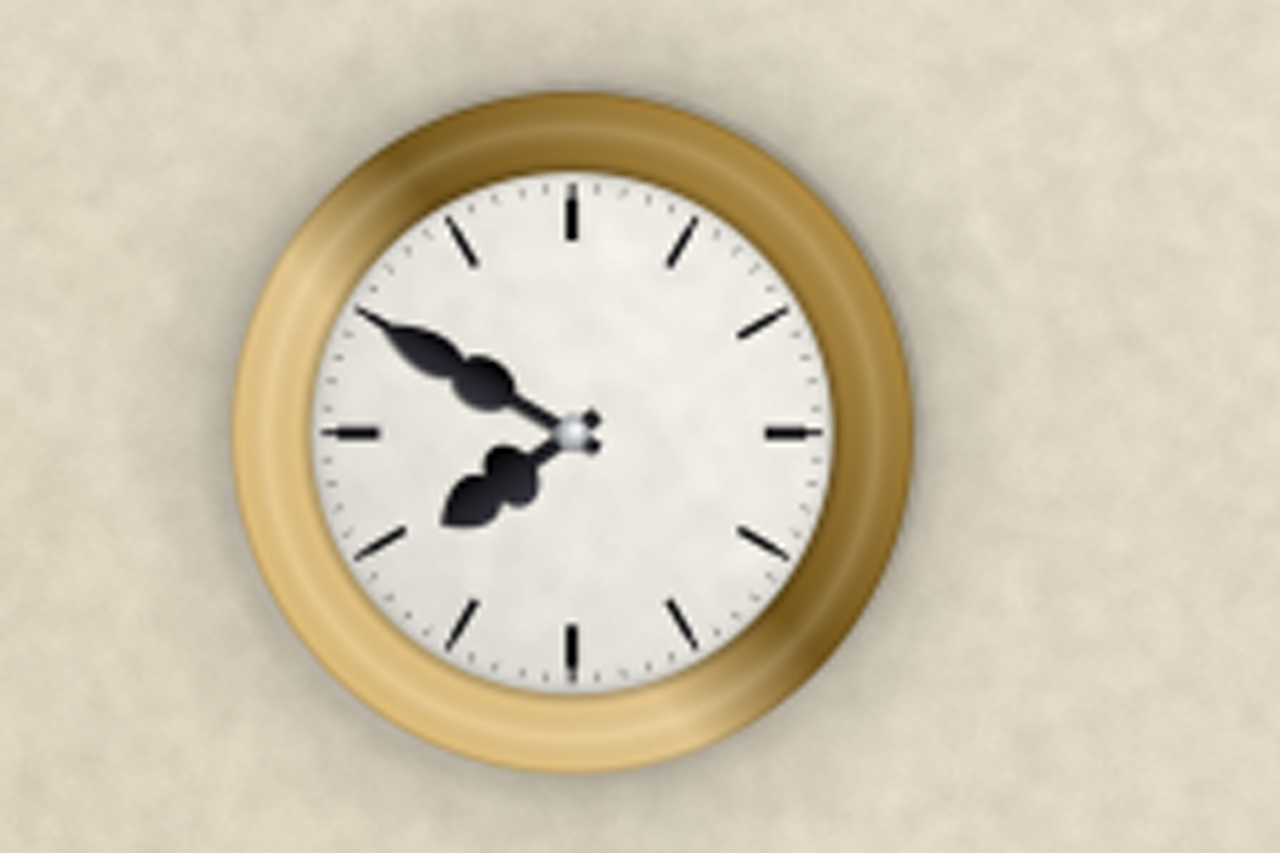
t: 7:50
